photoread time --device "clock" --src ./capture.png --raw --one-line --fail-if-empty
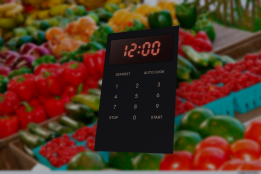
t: 12:00
